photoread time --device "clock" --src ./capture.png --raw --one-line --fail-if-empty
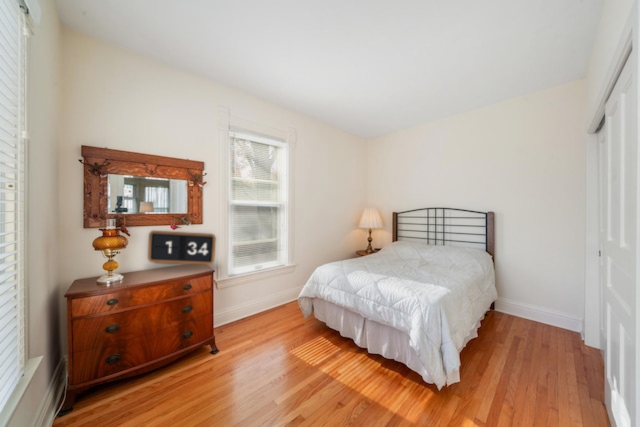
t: 1:34
